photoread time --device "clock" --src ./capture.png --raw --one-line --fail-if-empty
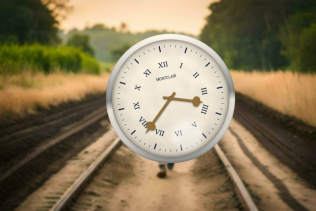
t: 3:38
